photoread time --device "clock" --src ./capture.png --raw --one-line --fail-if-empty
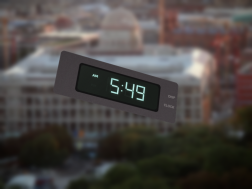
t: 5:49
